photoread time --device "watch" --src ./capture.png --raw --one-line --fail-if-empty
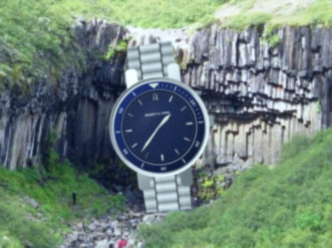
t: 1:37
